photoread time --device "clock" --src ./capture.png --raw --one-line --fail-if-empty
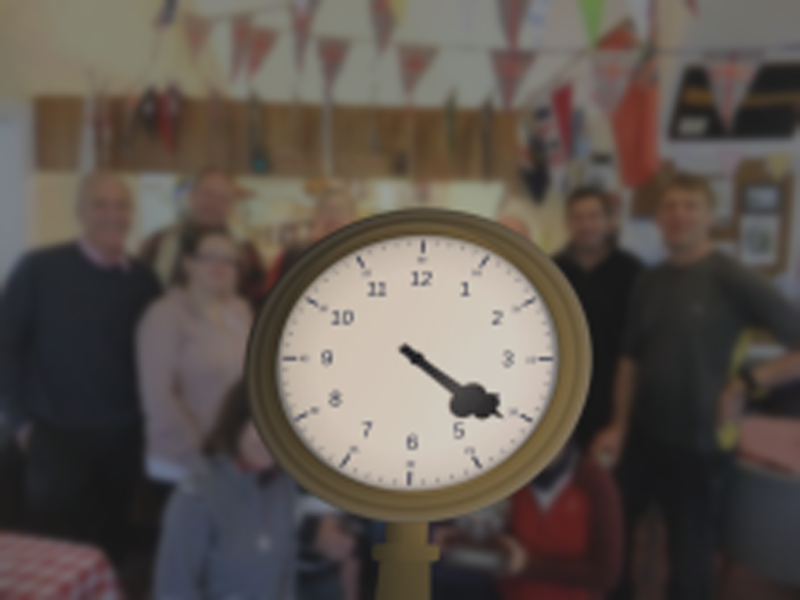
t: 4:21
